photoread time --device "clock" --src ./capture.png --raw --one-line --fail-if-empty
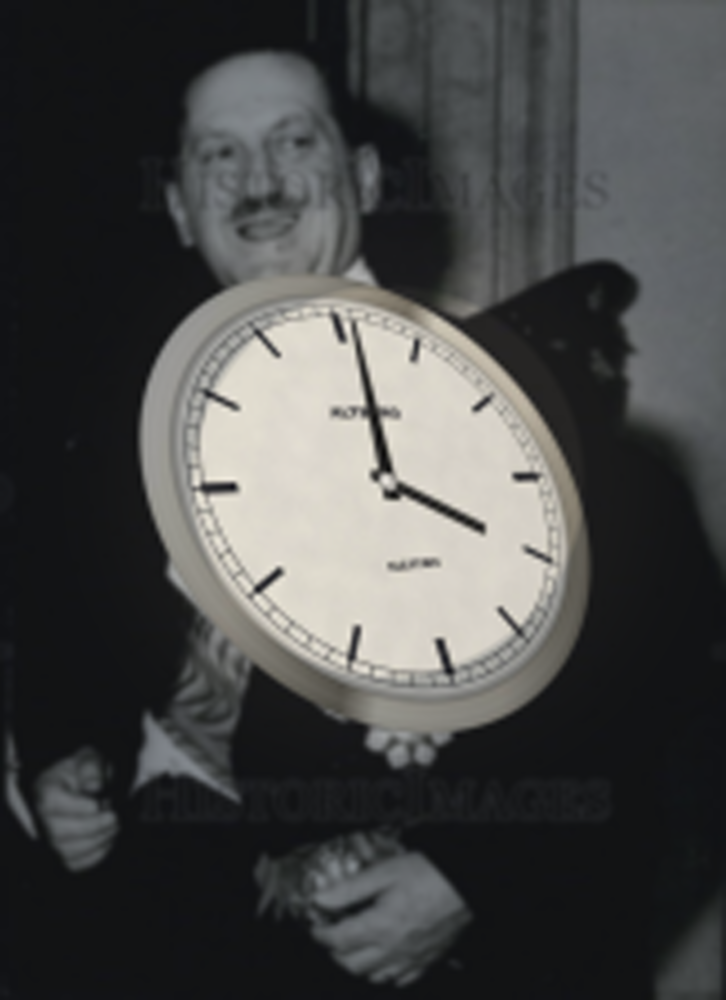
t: 4:01
